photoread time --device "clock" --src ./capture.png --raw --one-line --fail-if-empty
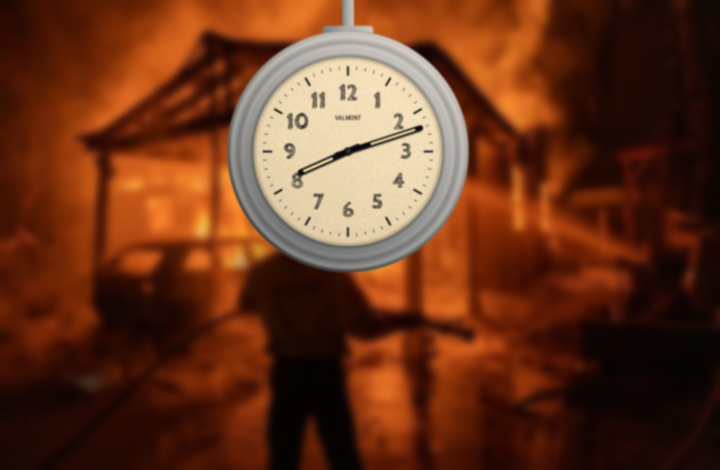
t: 8:12
